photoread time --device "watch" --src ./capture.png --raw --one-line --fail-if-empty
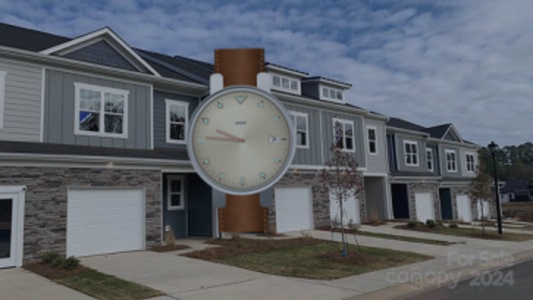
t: 9:46
